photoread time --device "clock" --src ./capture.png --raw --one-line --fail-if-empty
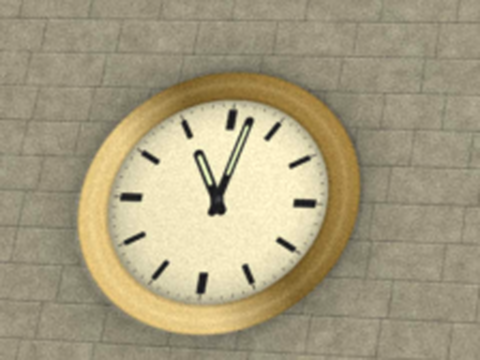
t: 11:02
